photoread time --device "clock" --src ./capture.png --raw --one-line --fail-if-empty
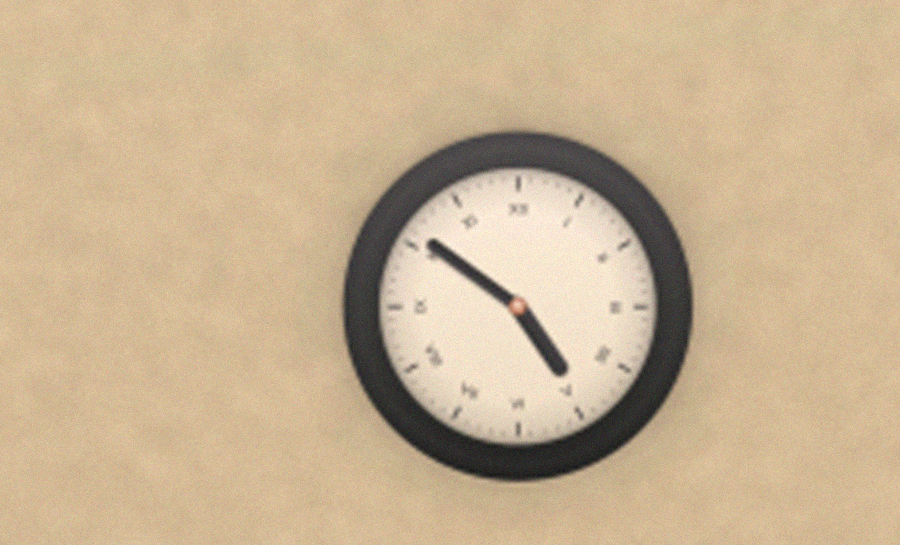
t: 4:51
